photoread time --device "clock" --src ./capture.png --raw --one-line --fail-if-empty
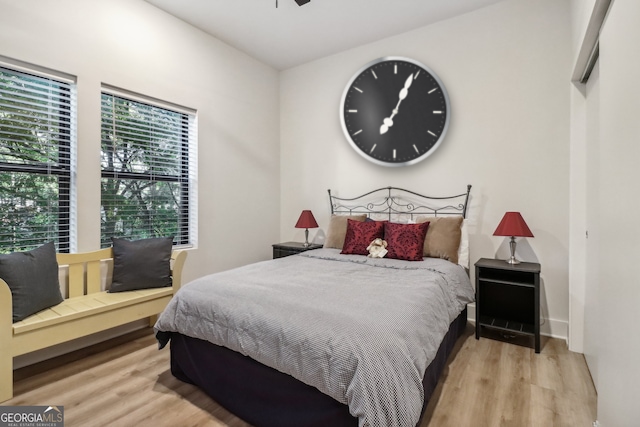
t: 7:04
